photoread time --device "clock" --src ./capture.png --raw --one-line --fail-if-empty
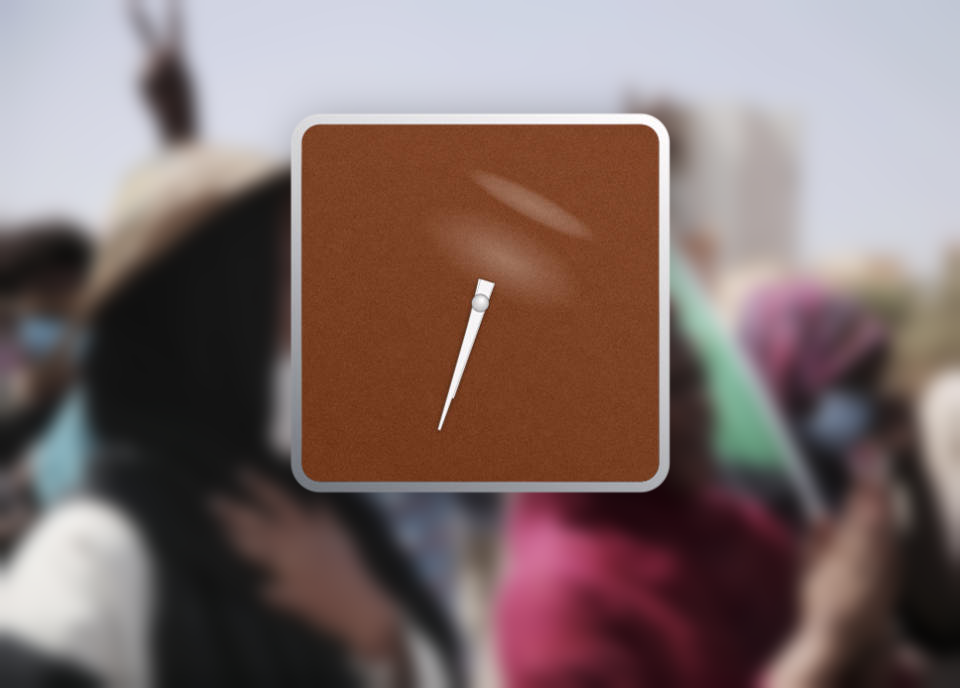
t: 6:33
